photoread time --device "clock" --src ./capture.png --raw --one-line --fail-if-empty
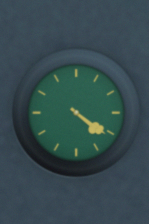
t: 4:21
